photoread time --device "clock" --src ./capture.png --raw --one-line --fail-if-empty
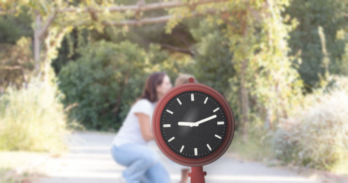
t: 9:12
